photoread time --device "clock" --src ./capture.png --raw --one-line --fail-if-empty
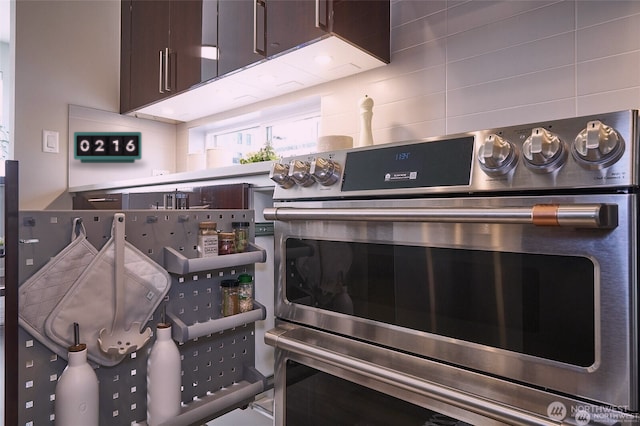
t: 2:16
